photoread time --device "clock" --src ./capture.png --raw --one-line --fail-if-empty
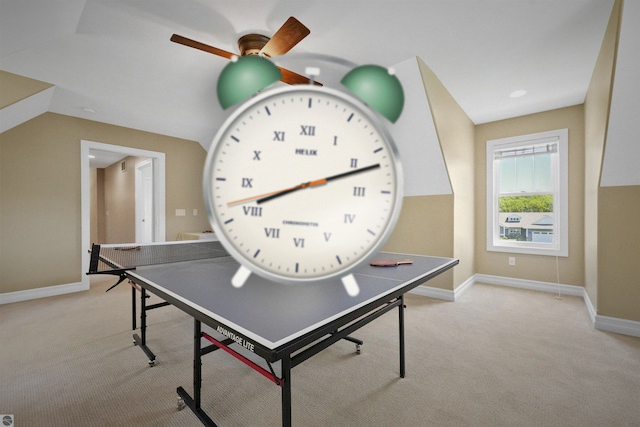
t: 8:11:42
